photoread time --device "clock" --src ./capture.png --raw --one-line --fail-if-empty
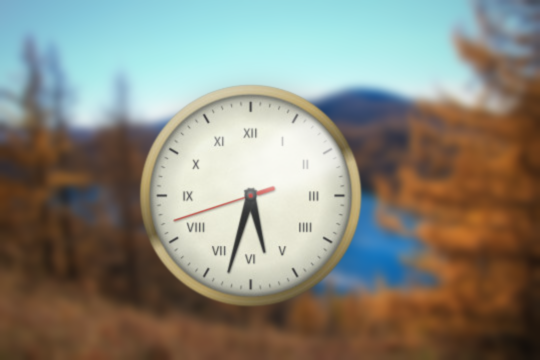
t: 5:32:42
